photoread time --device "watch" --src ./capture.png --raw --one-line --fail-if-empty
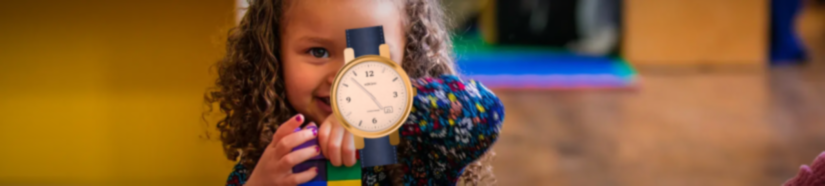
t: 4:53
